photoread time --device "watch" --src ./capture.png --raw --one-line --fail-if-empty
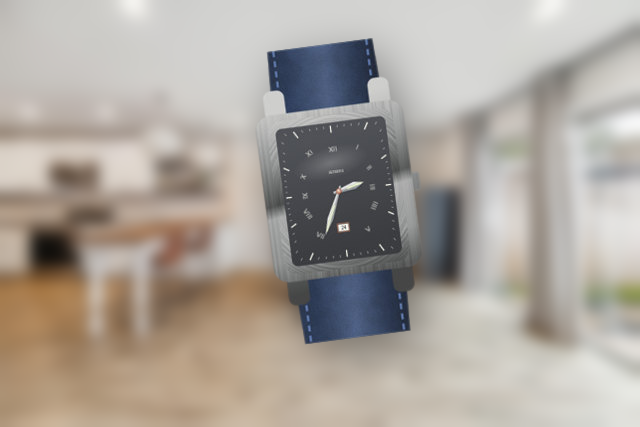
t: 2:34
